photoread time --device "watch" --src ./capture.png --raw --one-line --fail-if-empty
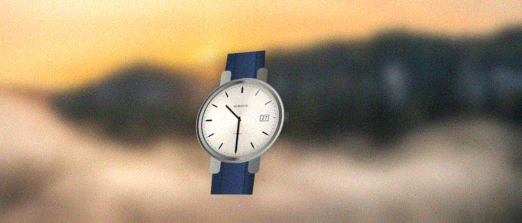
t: 10:30
